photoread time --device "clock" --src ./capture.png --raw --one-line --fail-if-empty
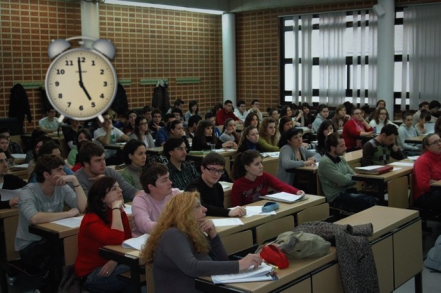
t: 4:59
